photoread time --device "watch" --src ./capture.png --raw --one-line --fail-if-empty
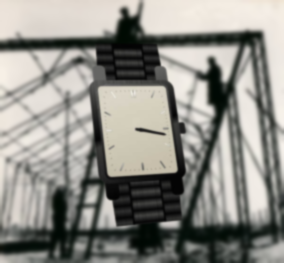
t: 3:17
